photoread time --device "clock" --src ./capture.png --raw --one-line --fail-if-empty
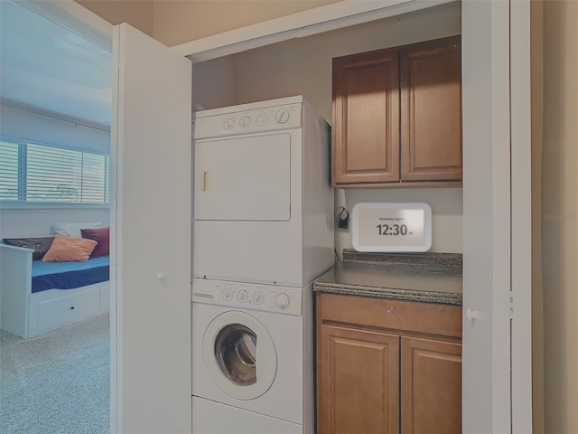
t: 12:30
